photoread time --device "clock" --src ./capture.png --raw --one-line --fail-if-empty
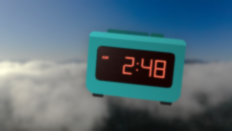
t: 2:48
